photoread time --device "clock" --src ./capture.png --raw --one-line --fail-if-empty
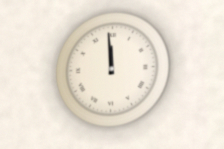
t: 11:59
